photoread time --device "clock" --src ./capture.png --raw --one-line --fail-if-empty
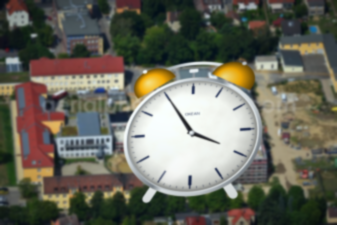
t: 3:55
